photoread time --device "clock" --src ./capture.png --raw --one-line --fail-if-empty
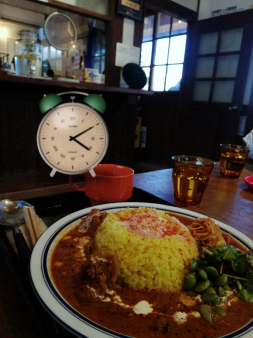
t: 4:10
